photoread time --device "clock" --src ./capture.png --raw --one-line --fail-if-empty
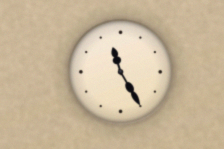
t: 11:25
